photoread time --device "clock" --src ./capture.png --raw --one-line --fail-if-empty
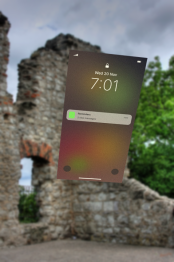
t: 7:01
